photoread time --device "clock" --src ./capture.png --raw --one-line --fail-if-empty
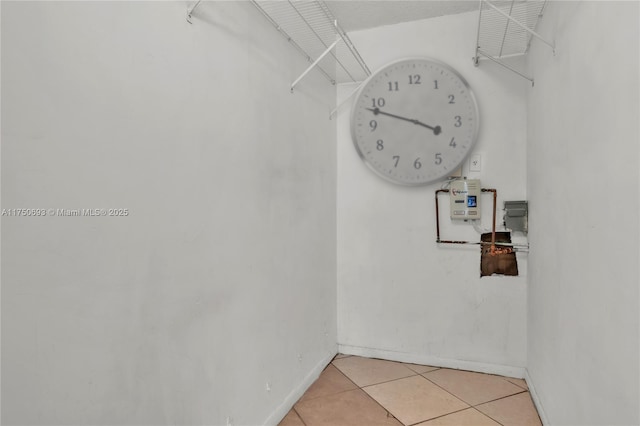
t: 3:48
